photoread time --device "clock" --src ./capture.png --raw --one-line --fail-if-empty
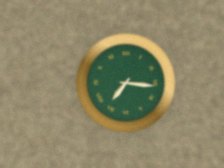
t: 7:16
